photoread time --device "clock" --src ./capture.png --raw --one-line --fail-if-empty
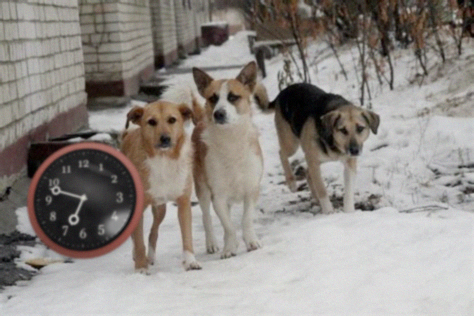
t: 6:48
